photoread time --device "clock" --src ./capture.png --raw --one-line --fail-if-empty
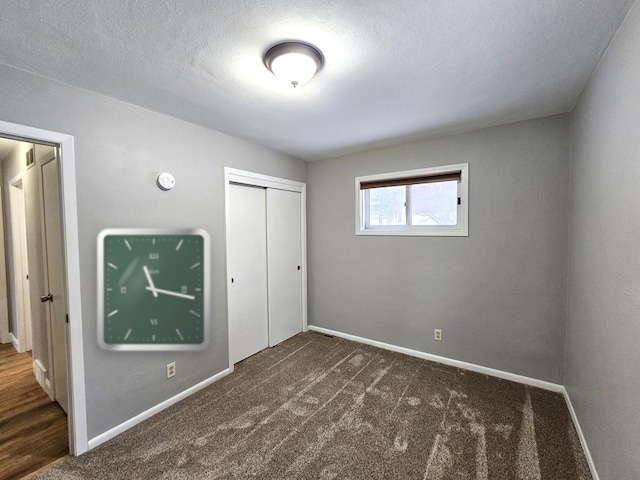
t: 11:17
